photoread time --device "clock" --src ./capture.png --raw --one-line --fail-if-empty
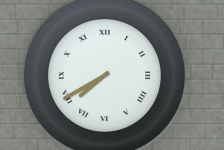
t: 7:40
